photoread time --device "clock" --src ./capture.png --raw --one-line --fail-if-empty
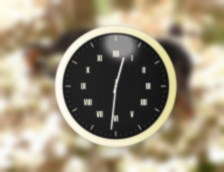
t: 12:31
